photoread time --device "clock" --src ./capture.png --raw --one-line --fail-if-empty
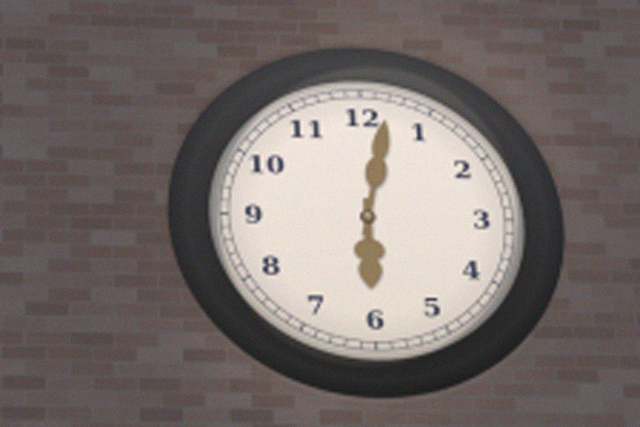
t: 6:02
